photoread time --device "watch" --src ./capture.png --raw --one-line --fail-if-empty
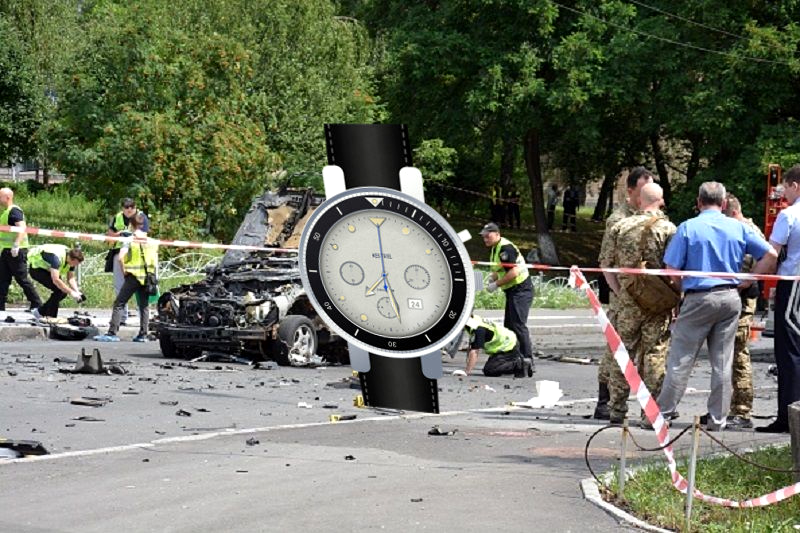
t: 7:28
